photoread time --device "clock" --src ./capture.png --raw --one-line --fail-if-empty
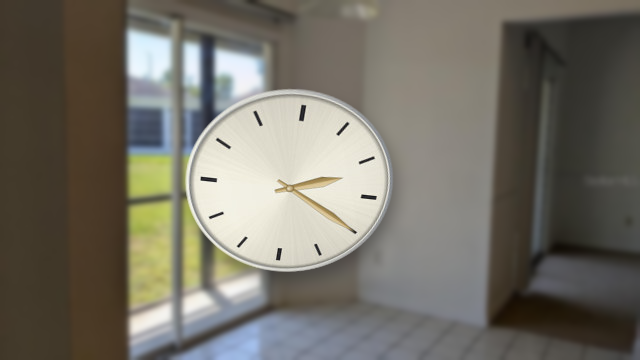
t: 2:20
